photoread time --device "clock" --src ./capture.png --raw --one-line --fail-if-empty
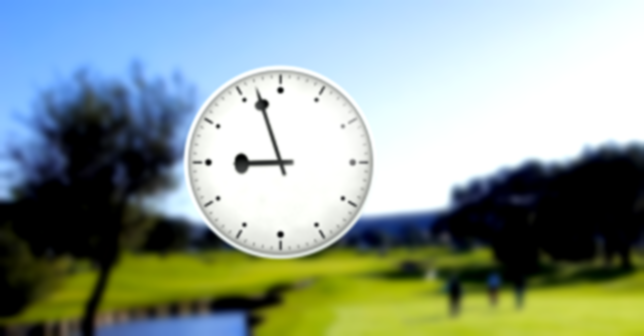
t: 8:57
